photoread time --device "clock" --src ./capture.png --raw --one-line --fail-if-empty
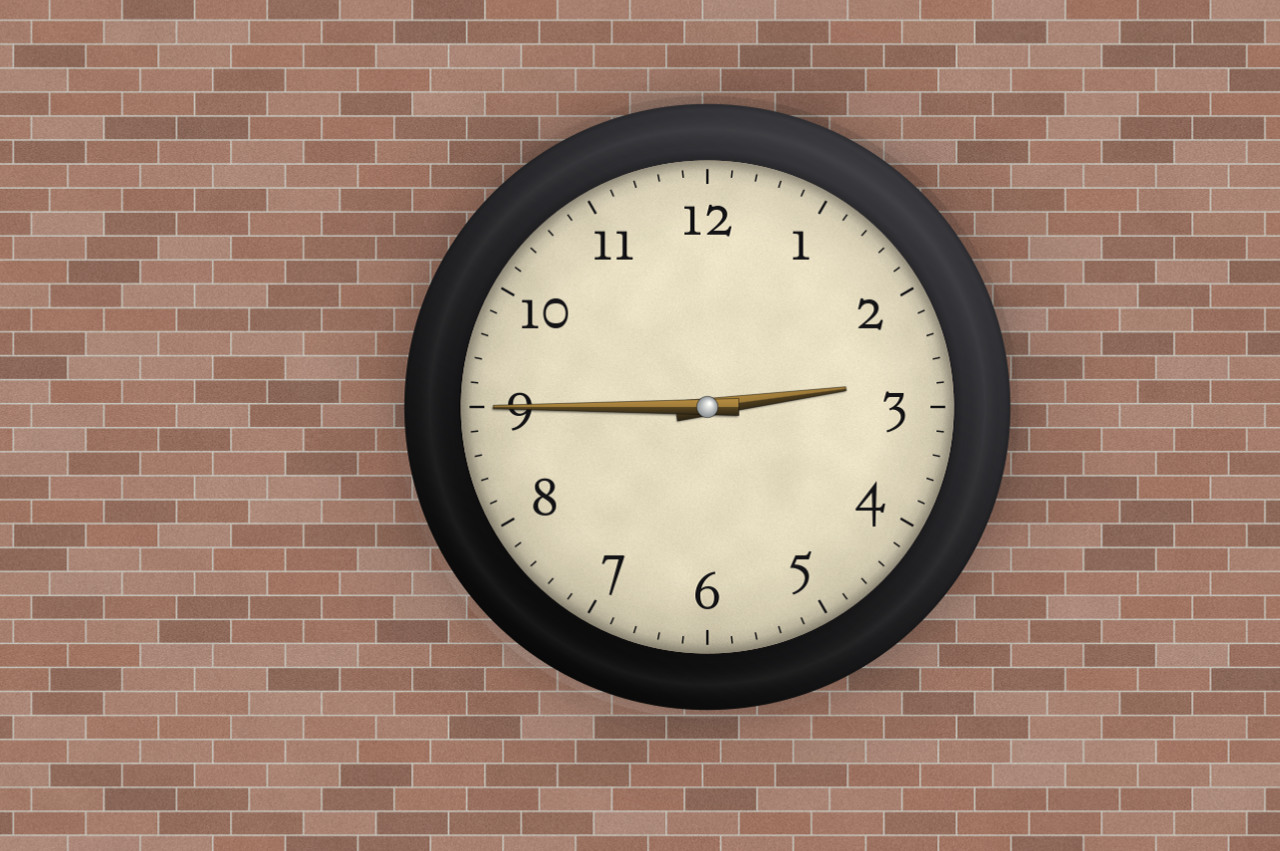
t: 2:45
